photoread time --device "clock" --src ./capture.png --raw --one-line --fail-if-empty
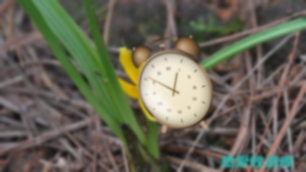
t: 12:51
